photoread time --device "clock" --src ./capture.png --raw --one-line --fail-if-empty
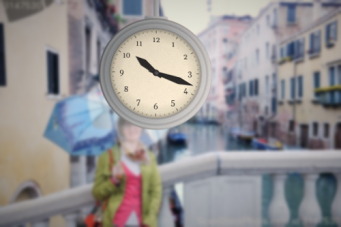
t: 10:18
